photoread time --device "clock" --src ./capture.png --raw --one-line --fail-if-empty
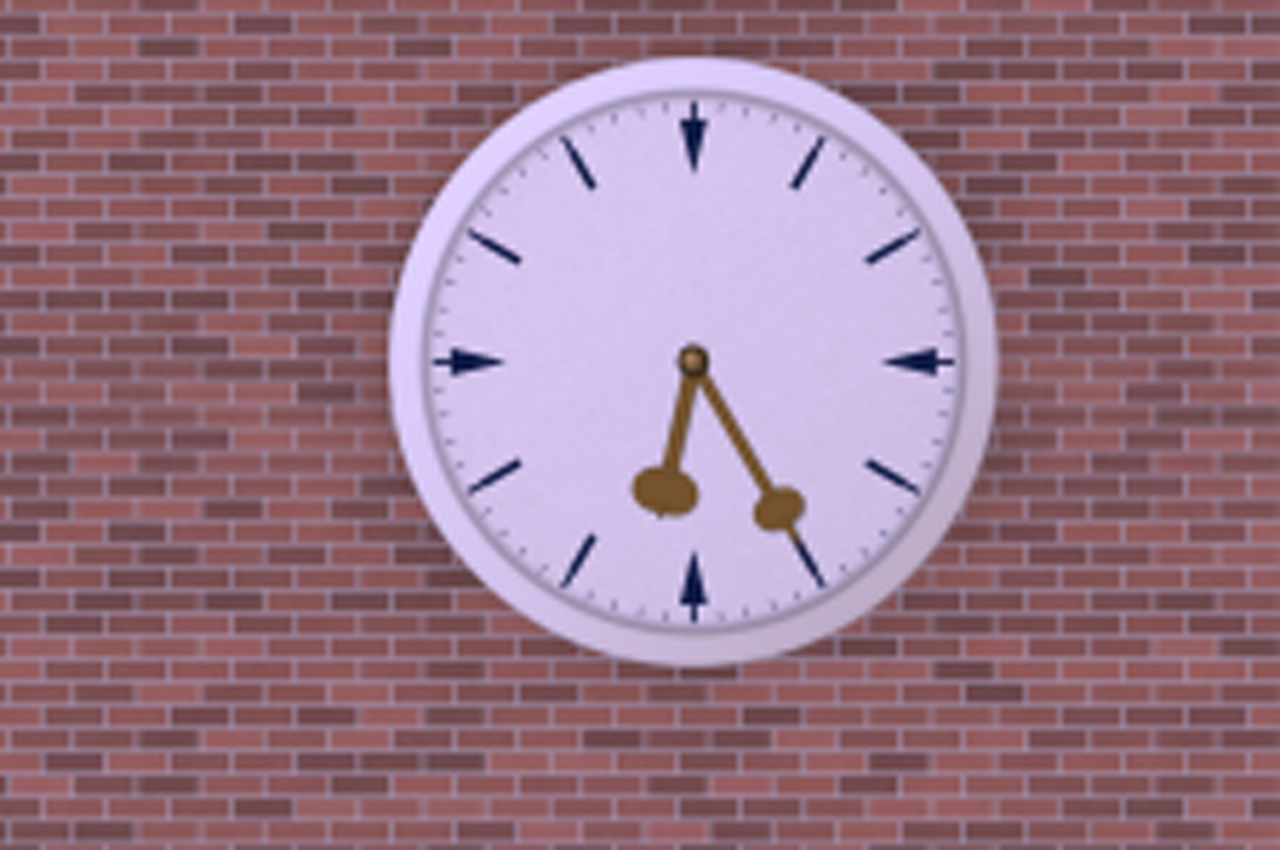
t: 6:25
